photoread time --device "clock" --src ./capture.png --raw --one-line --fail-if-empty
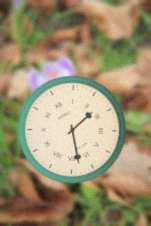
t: 2:33
